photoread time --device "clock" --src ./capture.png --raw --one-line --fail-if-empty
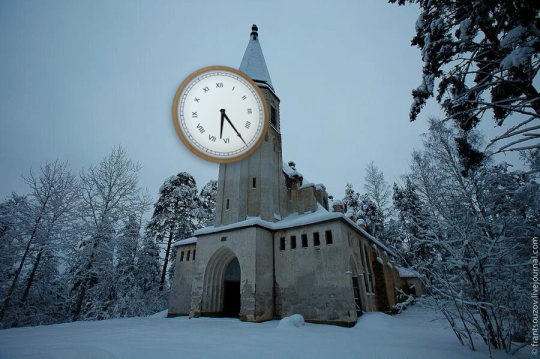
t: 6:25
